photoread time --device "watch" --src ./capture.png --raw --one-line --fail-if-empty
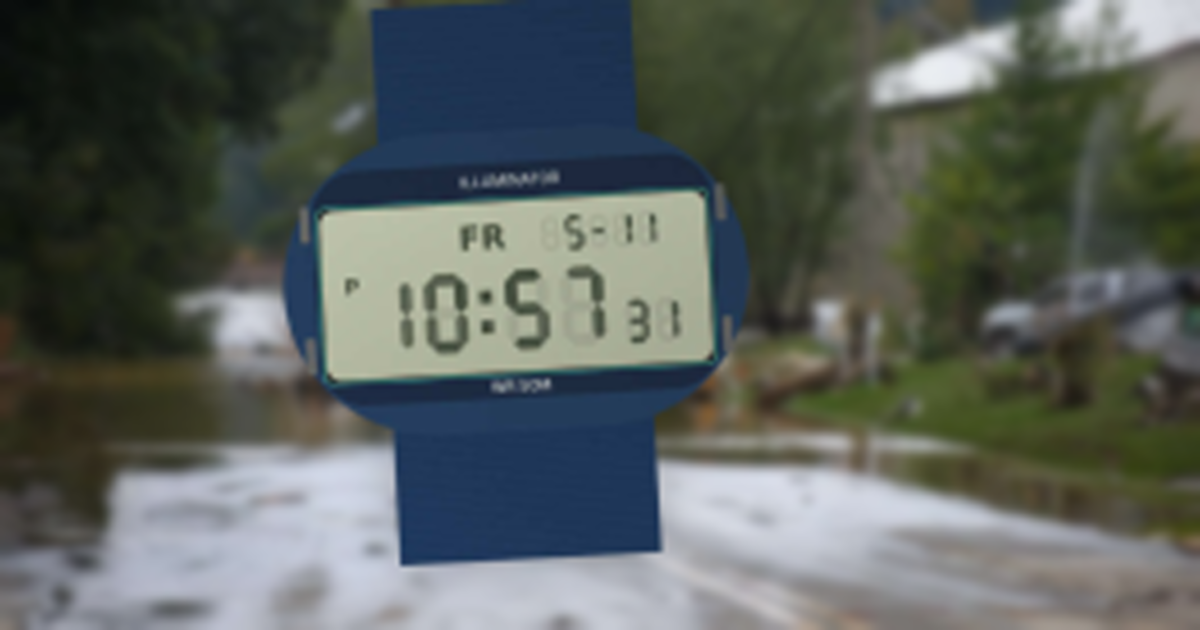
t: 10:57:31
